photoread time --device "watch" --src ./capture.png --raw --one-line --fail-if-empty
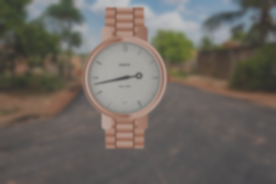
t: 2:43
